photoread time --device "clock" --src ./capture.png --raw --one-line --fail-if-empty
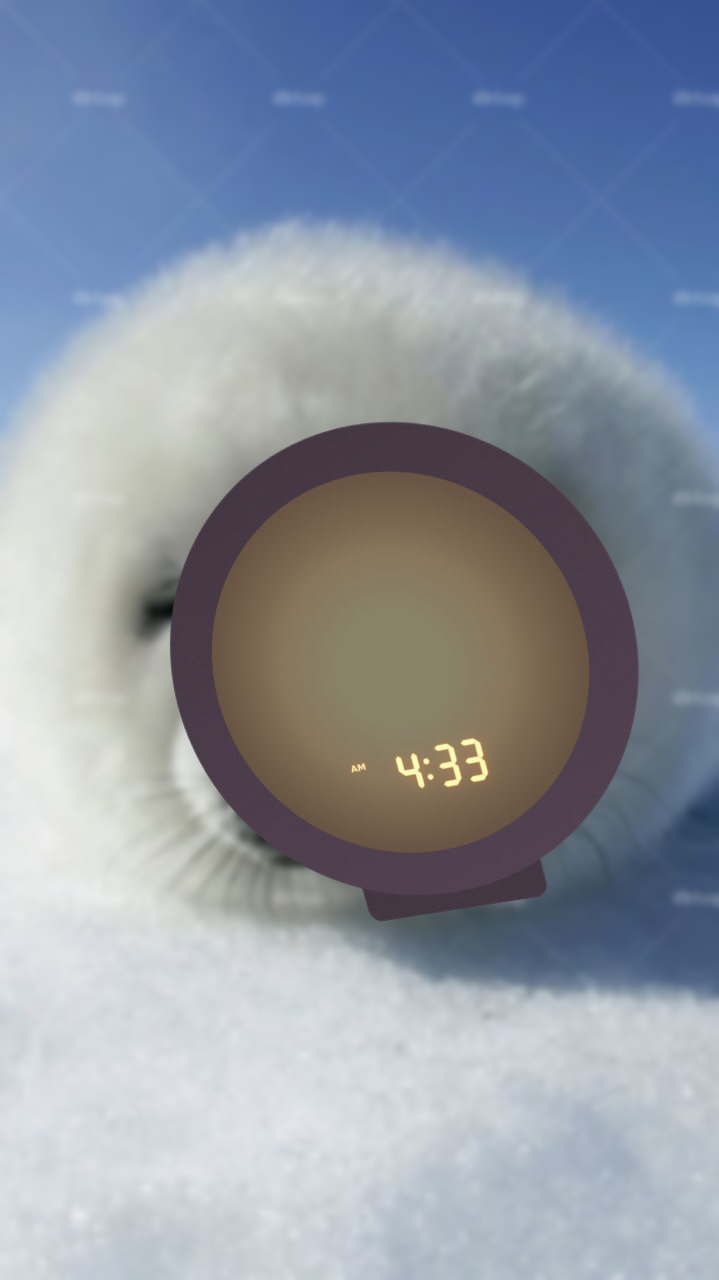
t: 4:33
